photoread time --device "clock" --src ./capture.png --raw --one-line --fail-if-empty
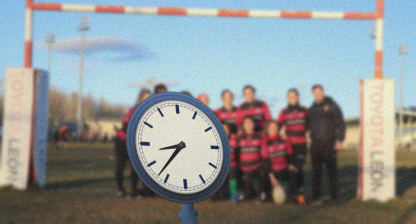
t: 8:37
